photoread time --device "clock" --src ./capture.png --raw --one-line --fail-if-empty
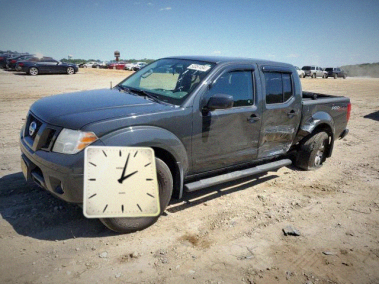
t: 2:03
